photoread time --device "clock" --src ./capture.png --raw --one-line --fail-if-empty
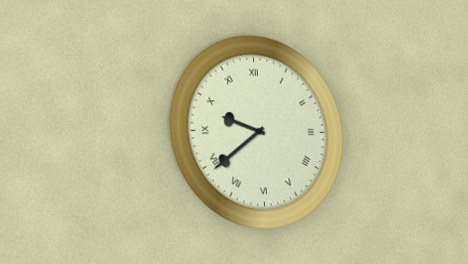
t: 9:39
